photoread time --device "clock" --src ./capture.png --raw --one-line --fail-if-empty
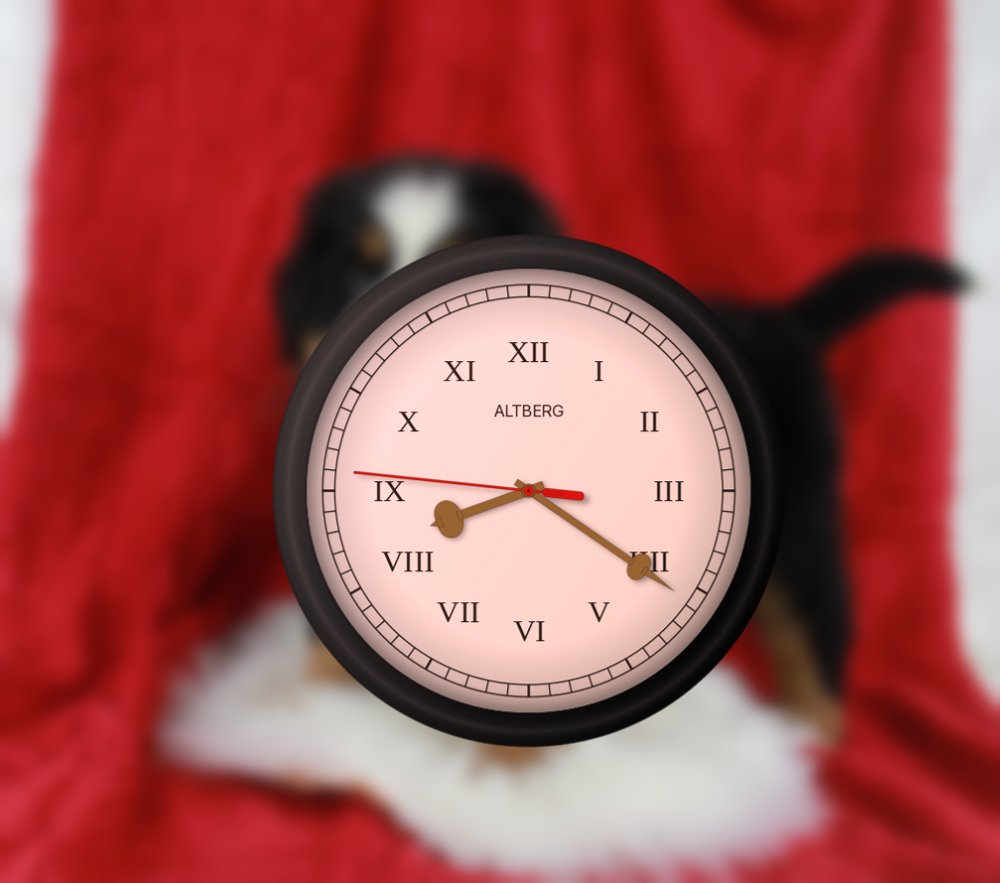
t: 8:20:46
